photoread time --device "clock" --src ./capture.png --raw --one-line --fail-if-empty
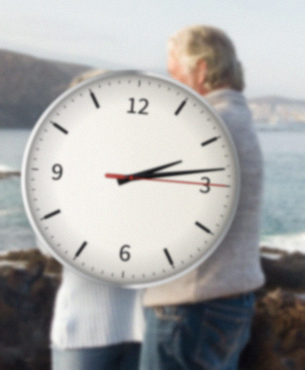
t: 2:13:15
